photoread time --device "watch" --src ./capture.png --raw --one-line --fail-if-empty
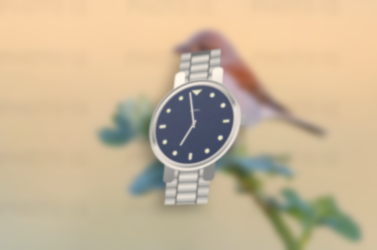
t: 6:58
